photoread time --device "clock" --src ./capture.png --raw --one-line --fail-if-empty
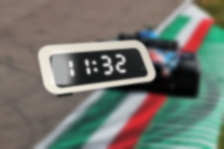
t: 11:32
